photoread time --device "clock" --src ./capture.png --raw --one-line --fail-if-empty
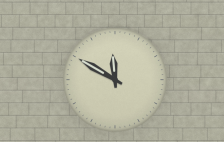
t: 11:50
